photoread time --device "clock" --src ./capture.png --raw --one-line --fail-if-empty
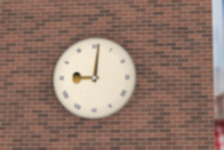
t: 9:01
